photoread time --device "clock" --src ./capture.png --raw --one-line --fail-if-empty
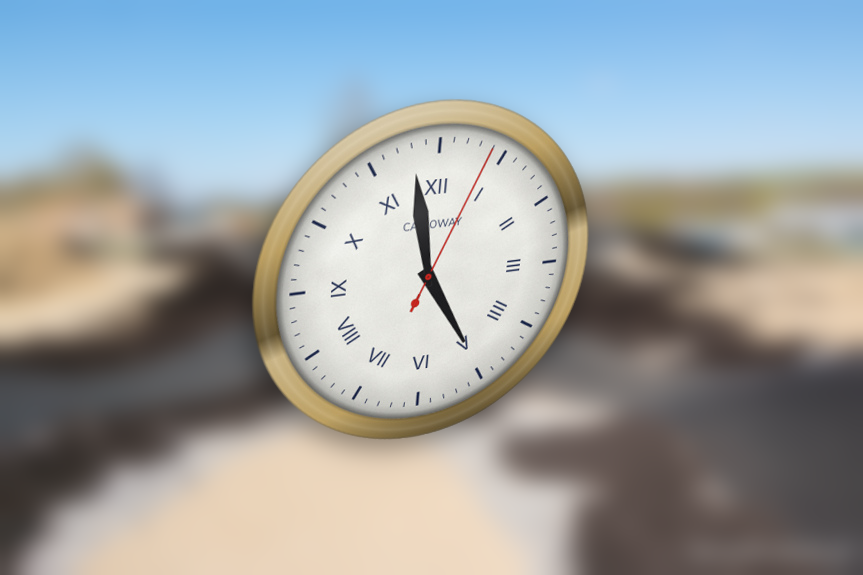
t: 4:58:04
